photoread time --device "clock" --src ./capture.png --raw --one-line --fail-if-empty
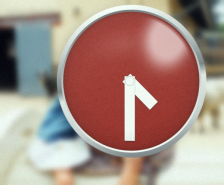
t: 4:30
